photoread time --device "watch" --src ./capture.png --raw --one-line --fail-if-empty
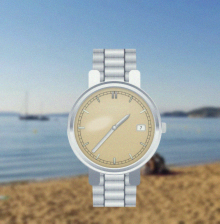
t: 1:37
